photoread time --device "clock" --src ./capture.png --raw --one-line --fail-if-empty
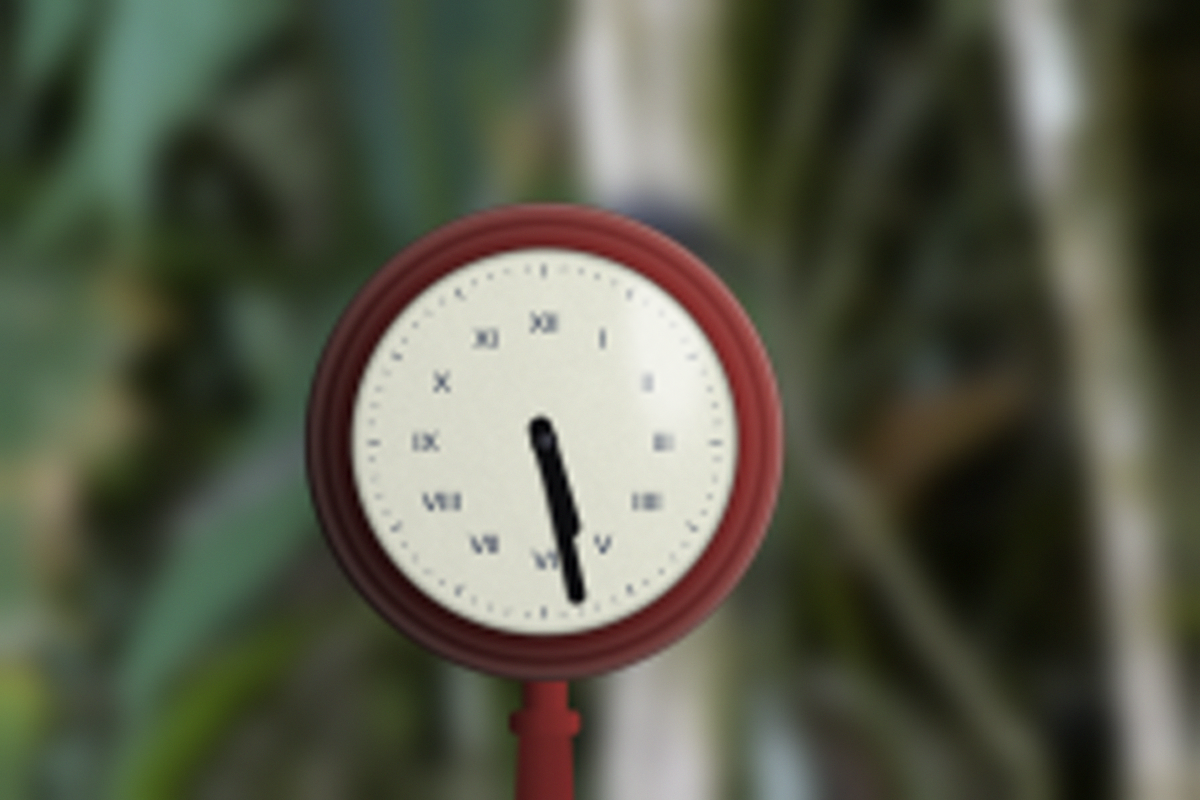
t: 5:28
